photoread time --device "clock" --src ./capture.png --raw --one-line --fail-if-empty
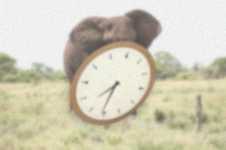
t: 7:31
